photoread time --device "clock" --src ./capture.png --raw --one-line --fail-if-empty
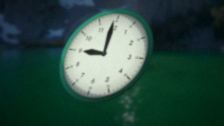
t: 8:59
